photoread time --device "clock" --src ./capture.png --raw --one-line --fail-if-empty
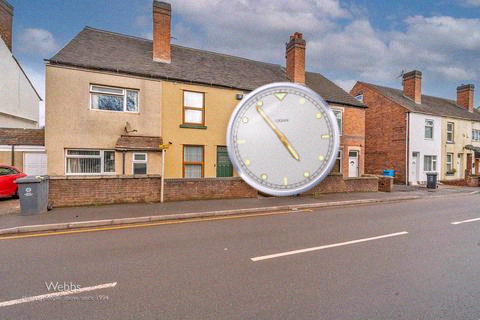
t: 4:54
